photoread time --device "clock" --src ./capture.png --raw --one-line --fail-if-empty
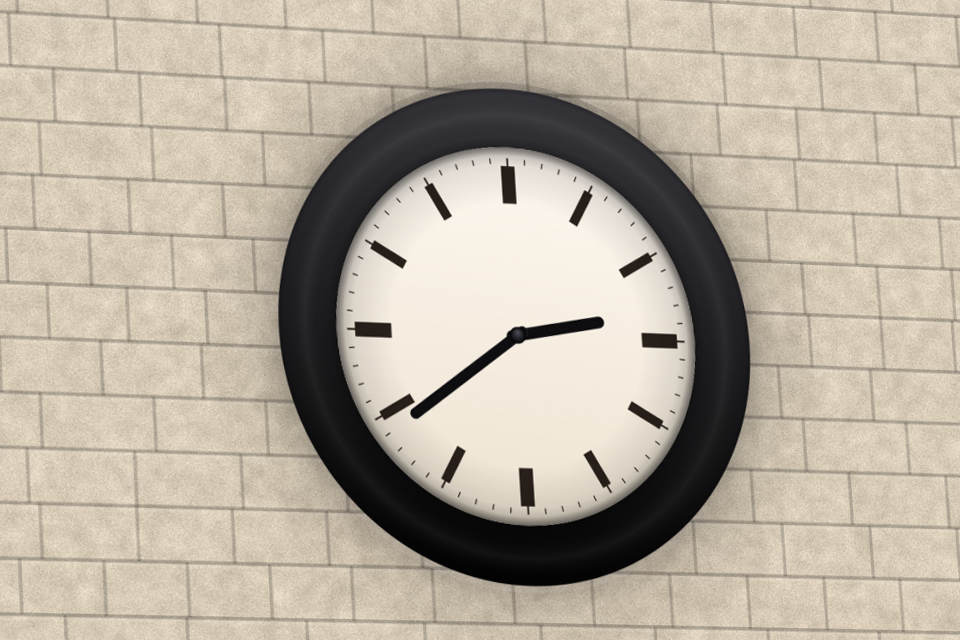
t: 2:39
